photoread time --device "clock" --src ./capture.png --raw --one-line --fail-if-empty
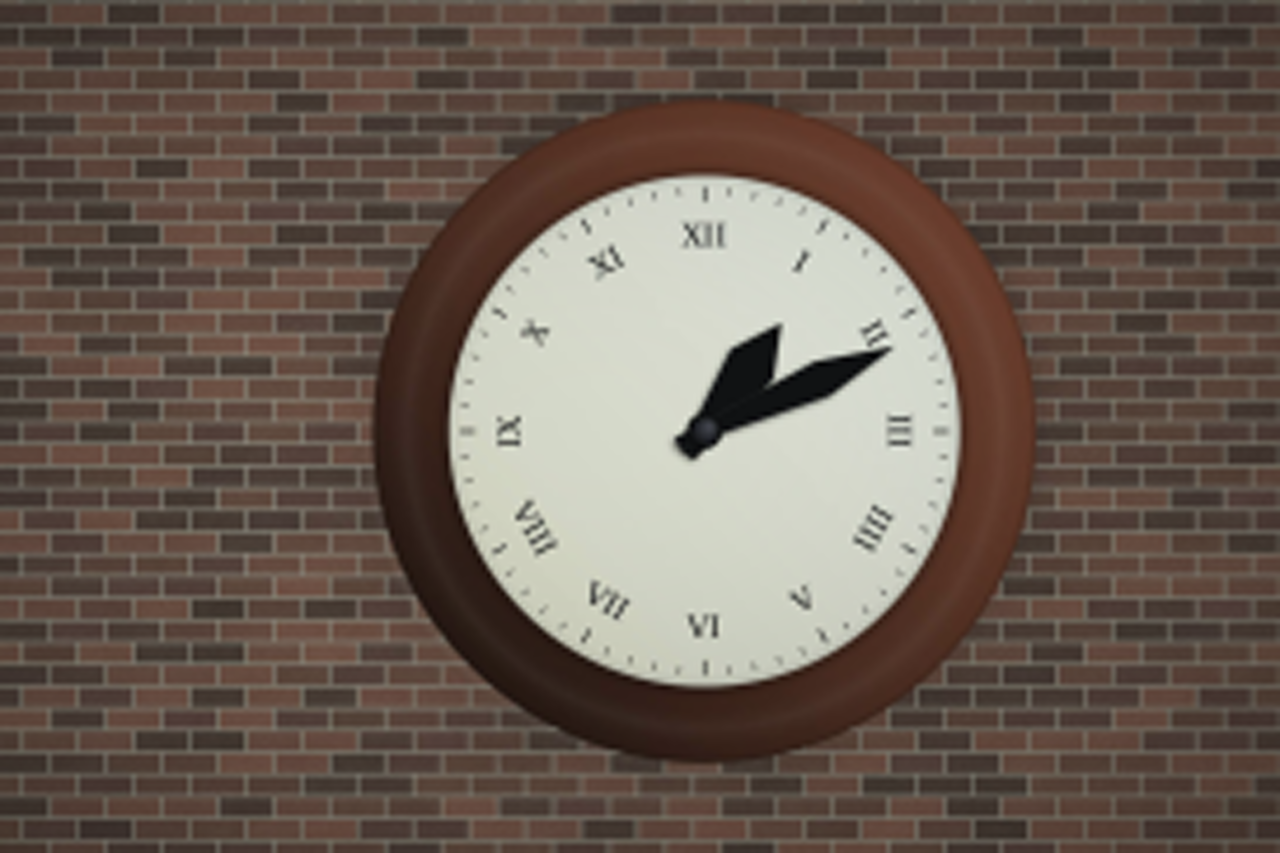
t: 1:11
